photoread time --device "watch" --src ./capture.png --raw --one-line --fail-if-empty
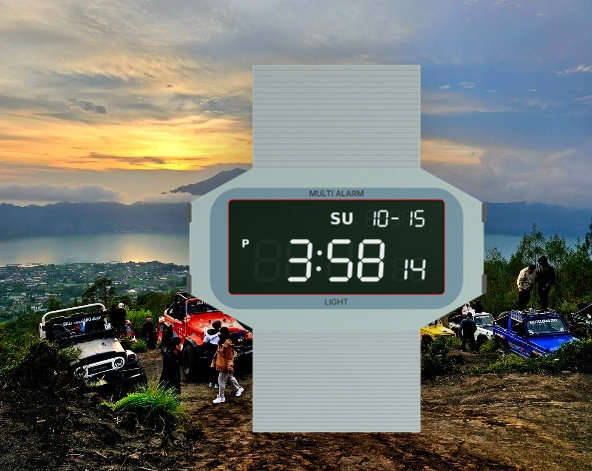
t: 3:58:14
